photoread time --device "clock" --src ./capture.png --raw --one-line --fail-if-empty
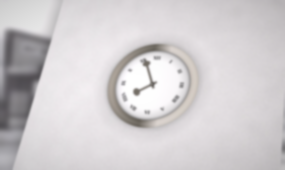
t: 7:56
